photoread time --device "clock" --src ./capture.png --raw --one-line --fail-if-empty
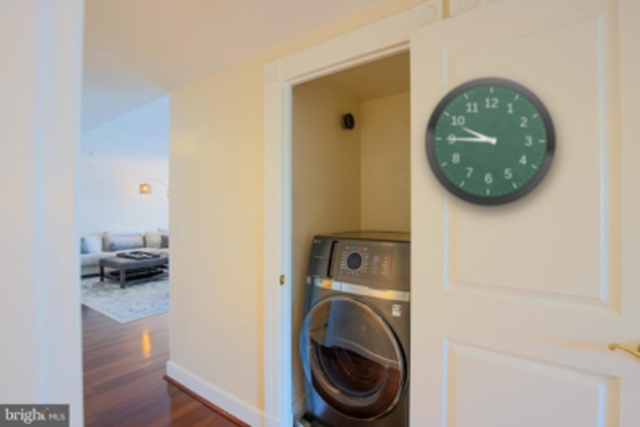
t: 9:45
